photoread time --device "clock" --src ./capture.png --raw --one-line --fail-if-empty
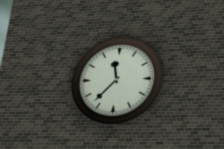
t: 11:37
